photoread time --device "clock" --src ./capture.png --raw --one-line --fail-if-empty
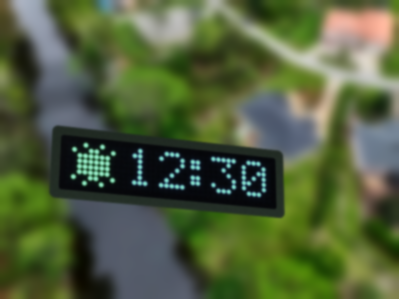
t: 12:30
